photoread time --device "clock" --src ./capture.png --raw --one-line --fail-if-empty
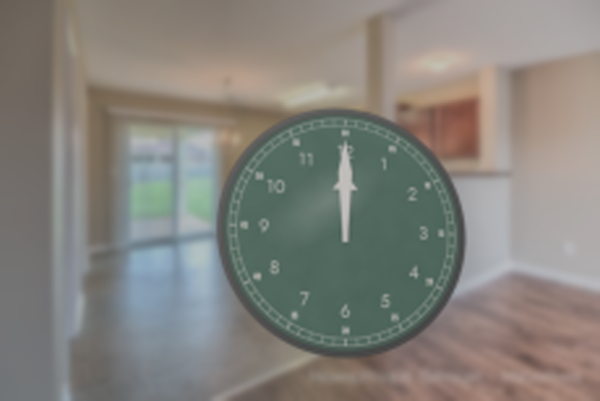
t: 12:00
